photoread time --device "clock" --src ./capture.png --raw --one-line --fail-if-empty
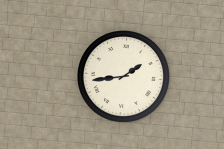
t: 1:43
